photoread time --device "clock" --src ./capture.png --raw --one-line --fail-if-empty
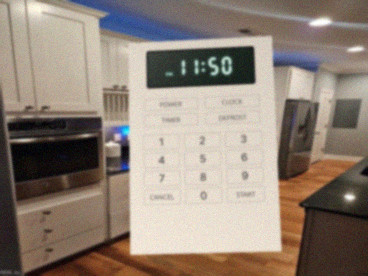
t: 11:50
